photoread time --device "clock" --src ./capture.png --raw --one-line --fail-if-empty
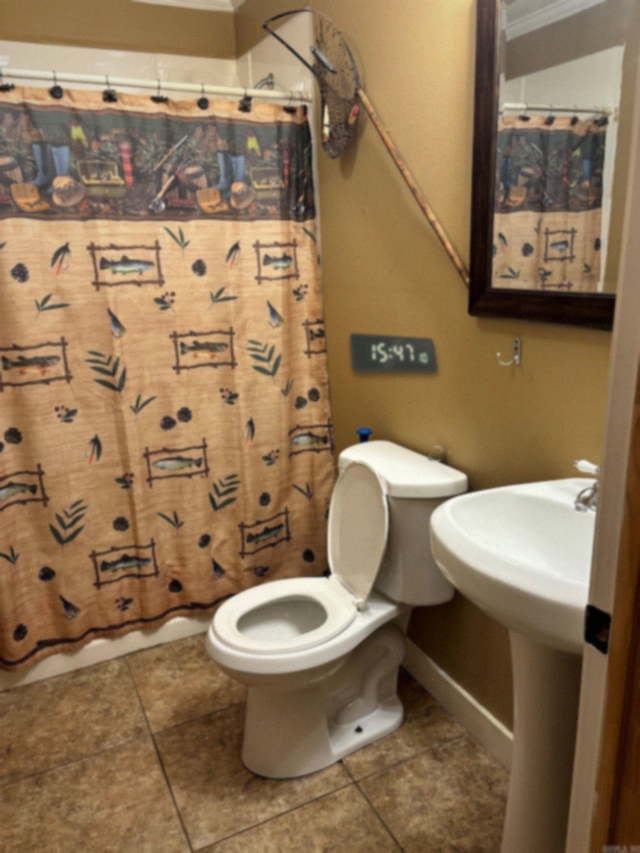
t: 15:47
